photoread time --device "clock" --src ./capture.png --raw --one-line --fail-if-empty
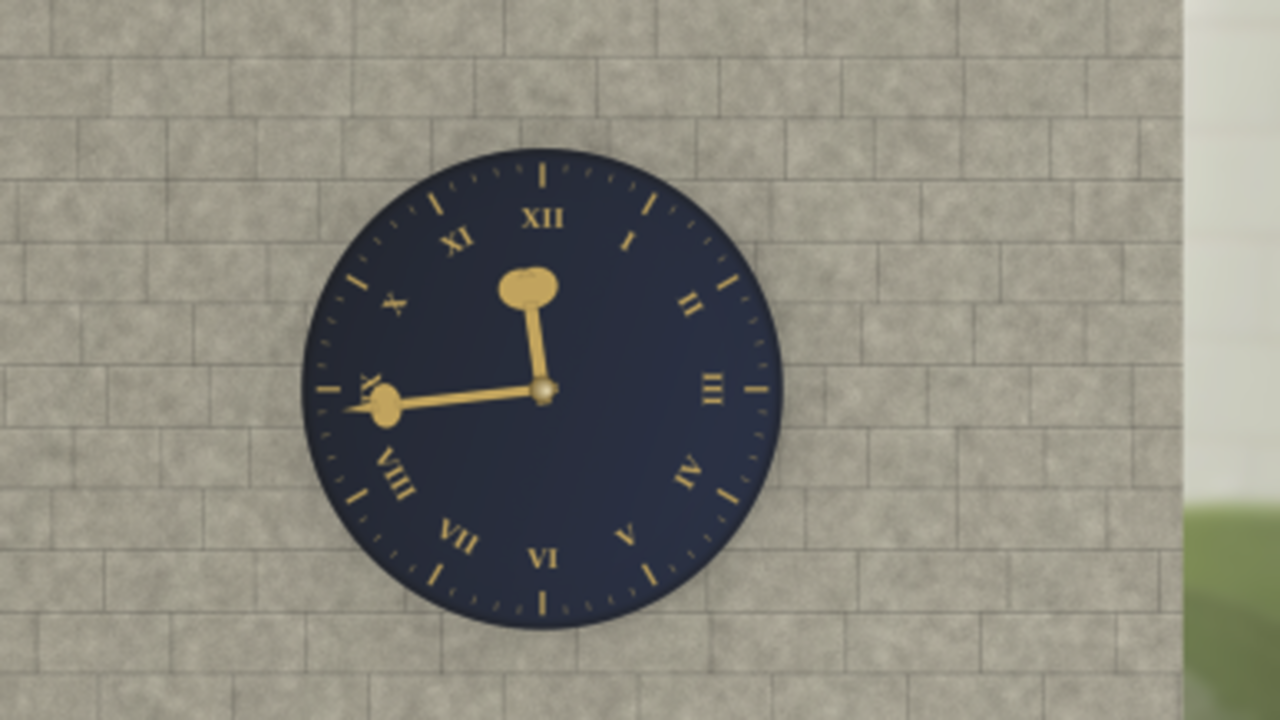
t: 11:44
